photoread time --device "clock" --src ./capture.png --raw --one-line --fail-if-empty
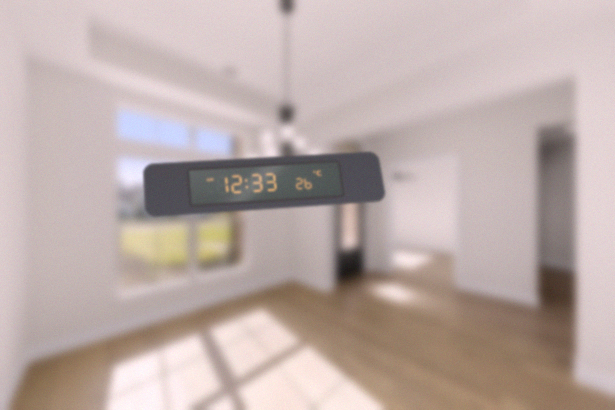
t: 12:33
